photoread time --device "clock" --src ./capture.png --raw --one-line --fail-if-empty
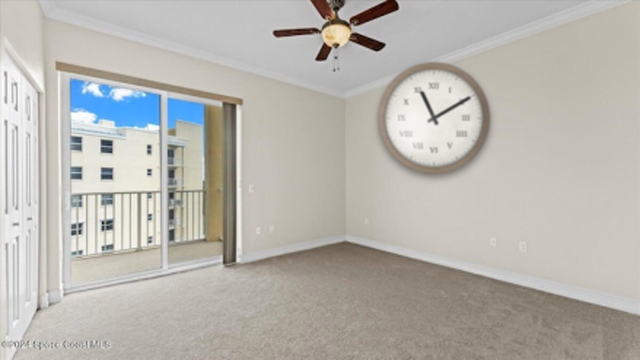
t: 11:10
